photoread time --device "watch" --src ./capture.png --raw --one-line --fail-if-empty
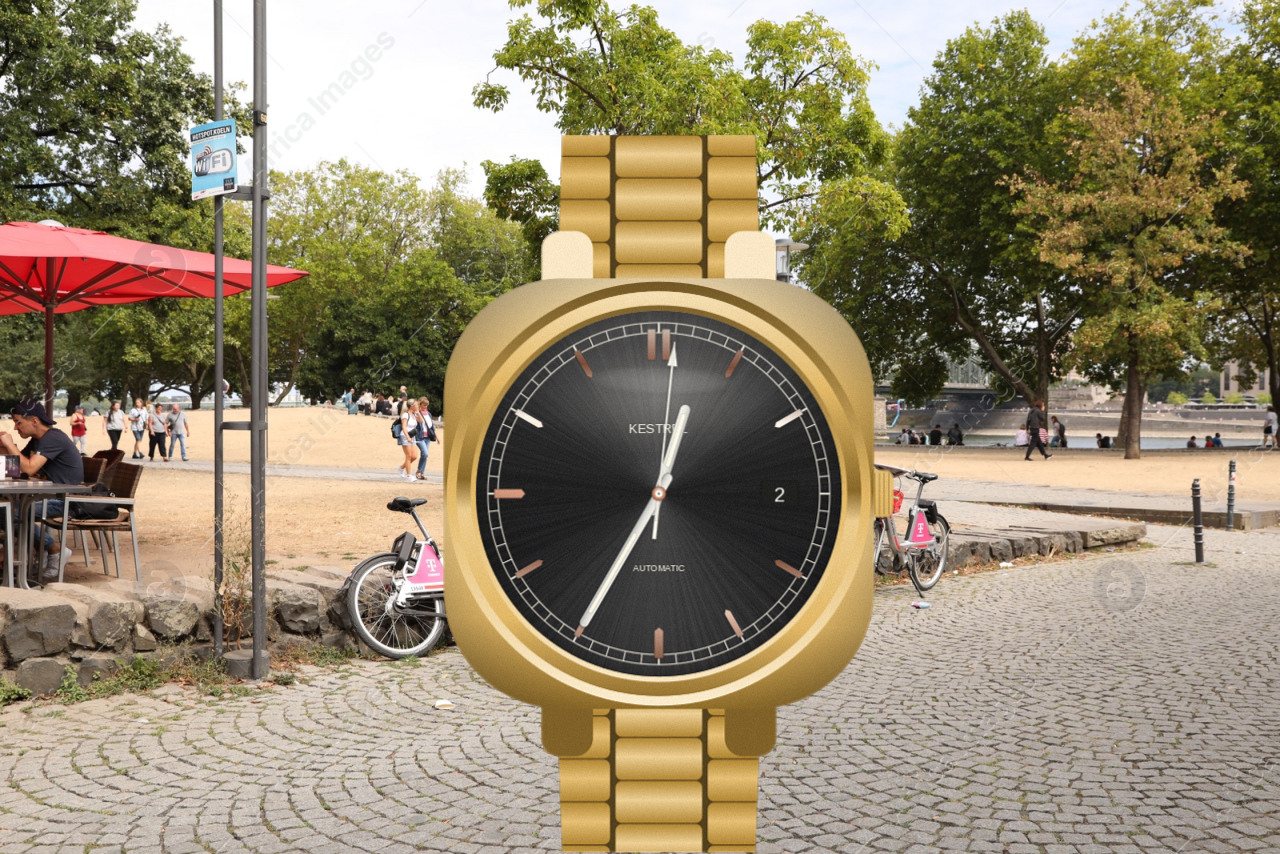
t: 12:35:01
